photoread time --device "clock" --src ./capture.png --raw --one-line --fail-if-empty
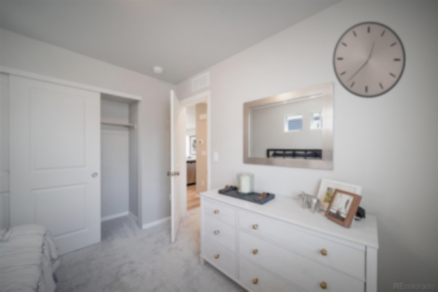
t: 12:37
